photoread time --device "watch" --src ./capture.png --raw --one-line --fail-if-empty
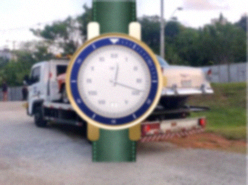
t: 12:18
